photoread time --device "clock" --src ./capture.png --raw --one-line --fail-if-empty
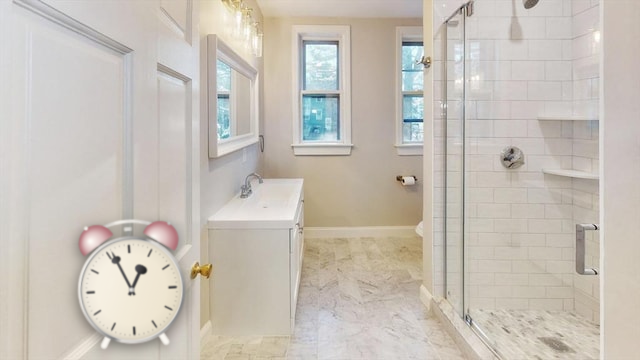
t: 12:56
